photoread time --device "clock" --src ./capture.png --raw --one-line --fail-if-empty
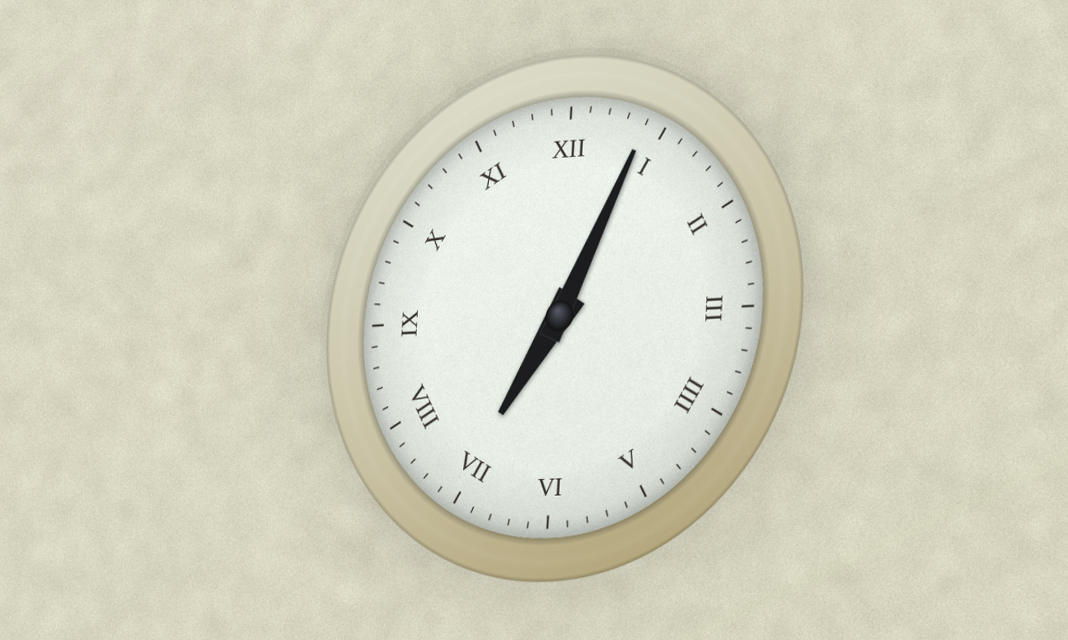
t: 7:04
